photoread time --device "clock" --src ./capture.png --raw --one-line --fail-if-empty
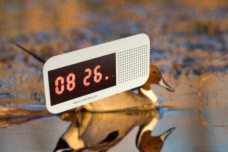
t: 8:26
